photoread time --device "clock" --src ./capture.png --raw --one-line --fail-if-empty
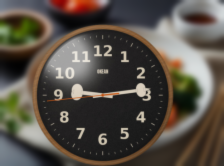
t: 9:13:44
